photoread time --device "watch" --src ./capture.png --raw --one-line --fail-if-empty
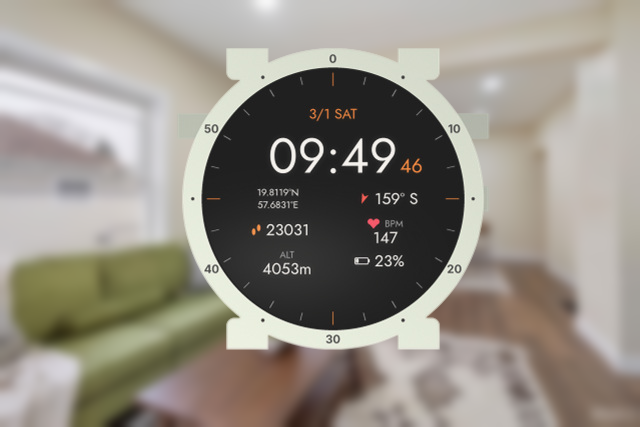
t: 9:49:46
